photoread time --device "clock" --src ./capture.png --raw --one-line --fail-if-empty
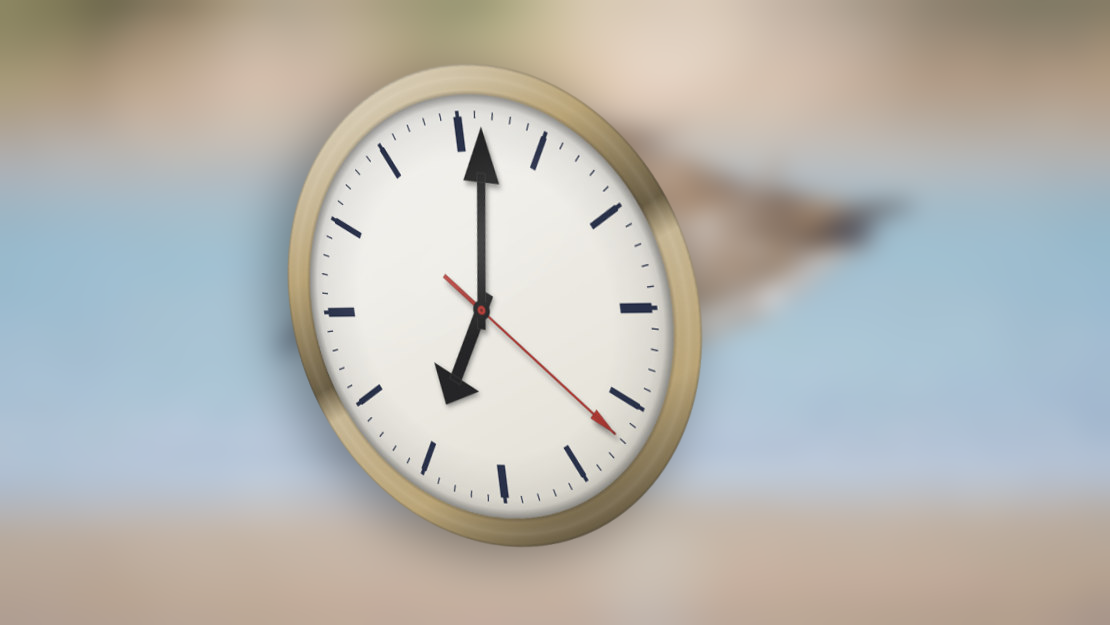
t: 7:01:22
